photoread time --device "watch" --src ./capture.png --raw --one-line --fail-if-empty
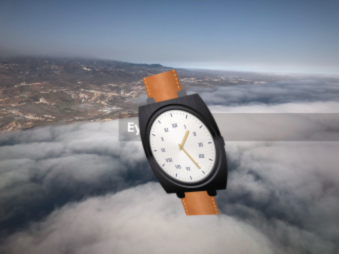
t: 1:25
